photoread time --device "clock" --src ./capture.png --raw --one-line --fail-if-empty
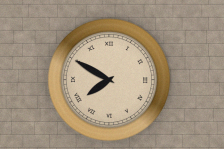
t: 7:50
